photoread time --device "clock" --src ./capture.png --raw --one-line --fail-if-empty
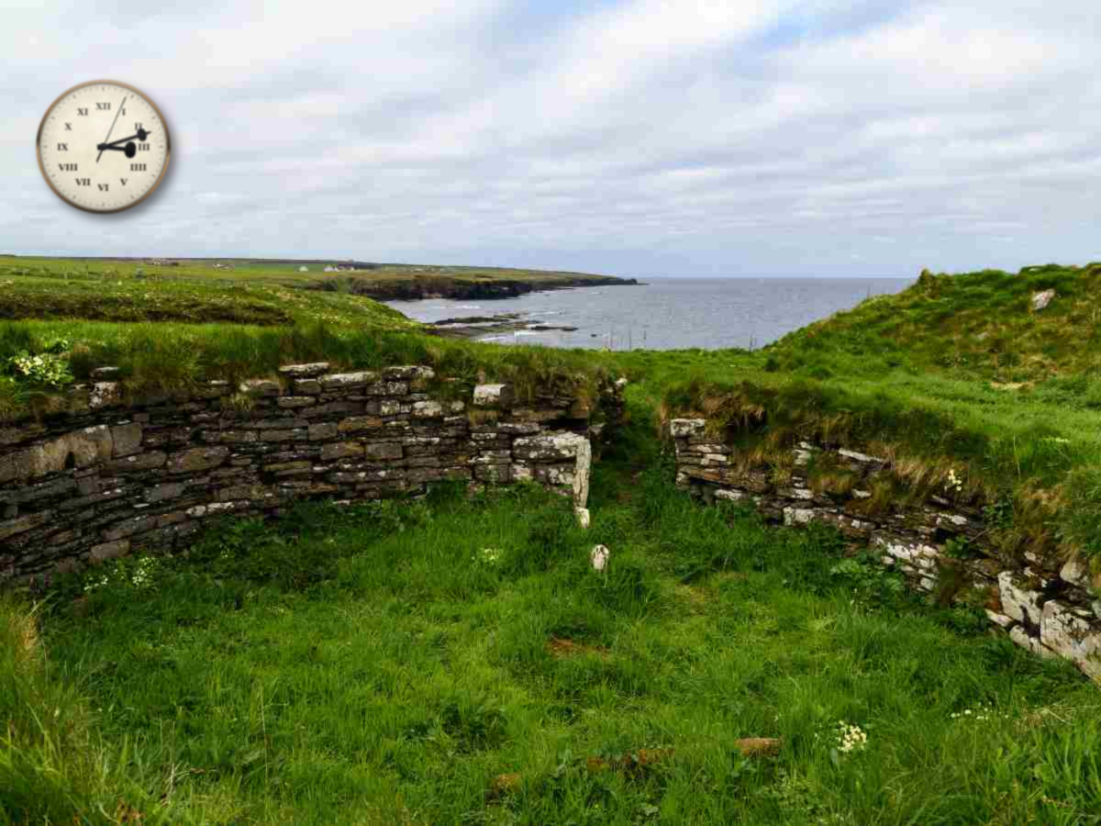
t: 3:12:04
